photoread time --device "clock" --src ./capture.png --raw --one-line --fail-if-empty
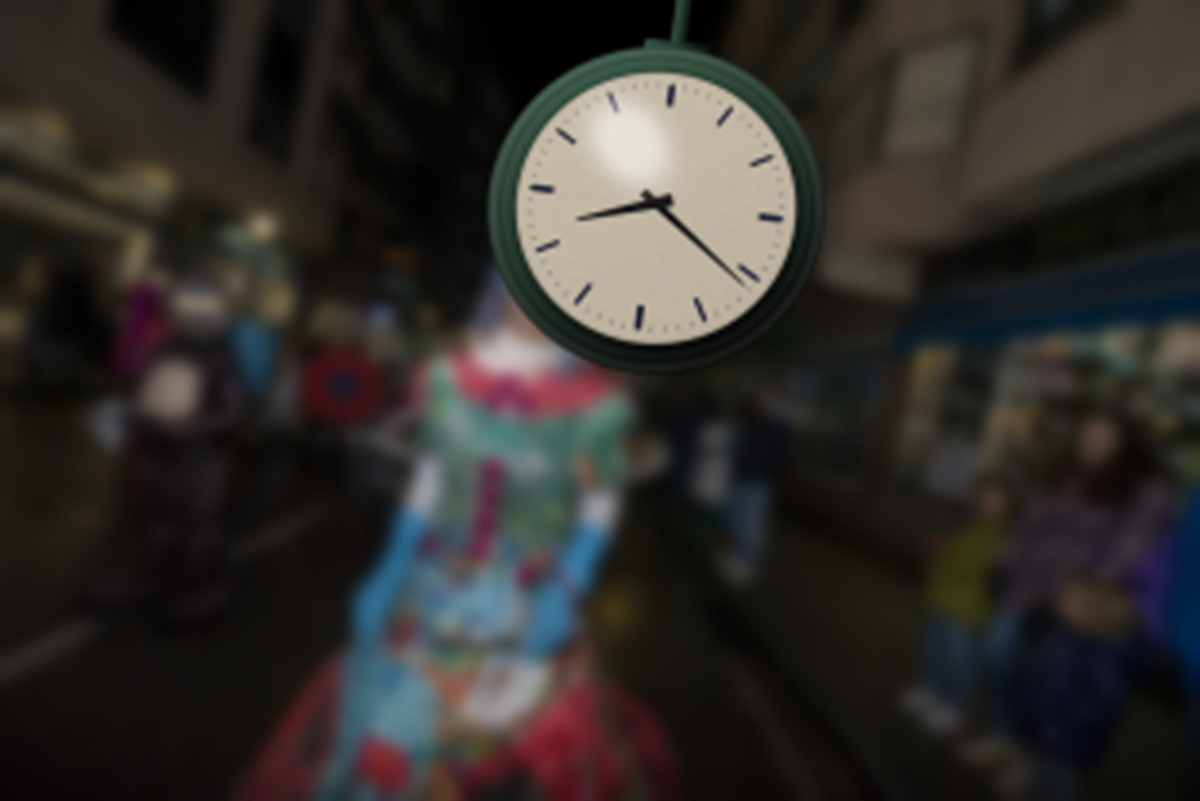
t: 8:21
